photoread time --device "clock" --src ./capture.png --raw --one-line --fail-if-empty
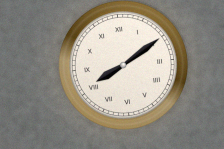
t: 8:10
